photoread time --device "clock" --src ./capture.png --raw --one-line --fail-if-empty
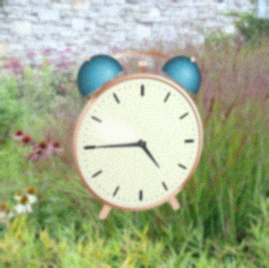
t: 4:45
